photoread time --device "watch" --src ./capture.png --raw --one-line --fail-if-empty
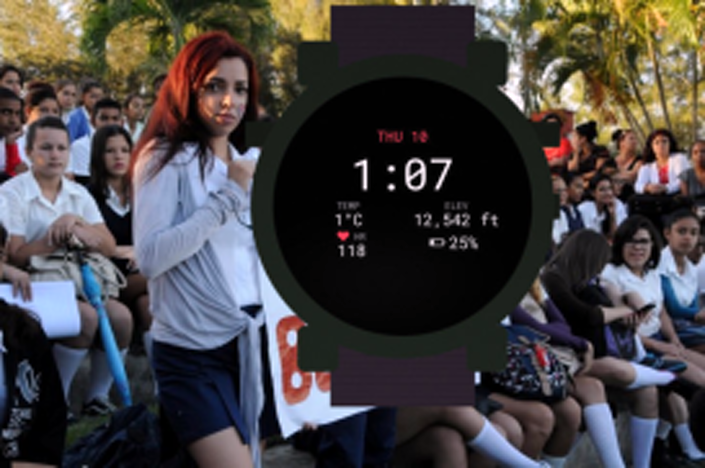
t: 1:07
